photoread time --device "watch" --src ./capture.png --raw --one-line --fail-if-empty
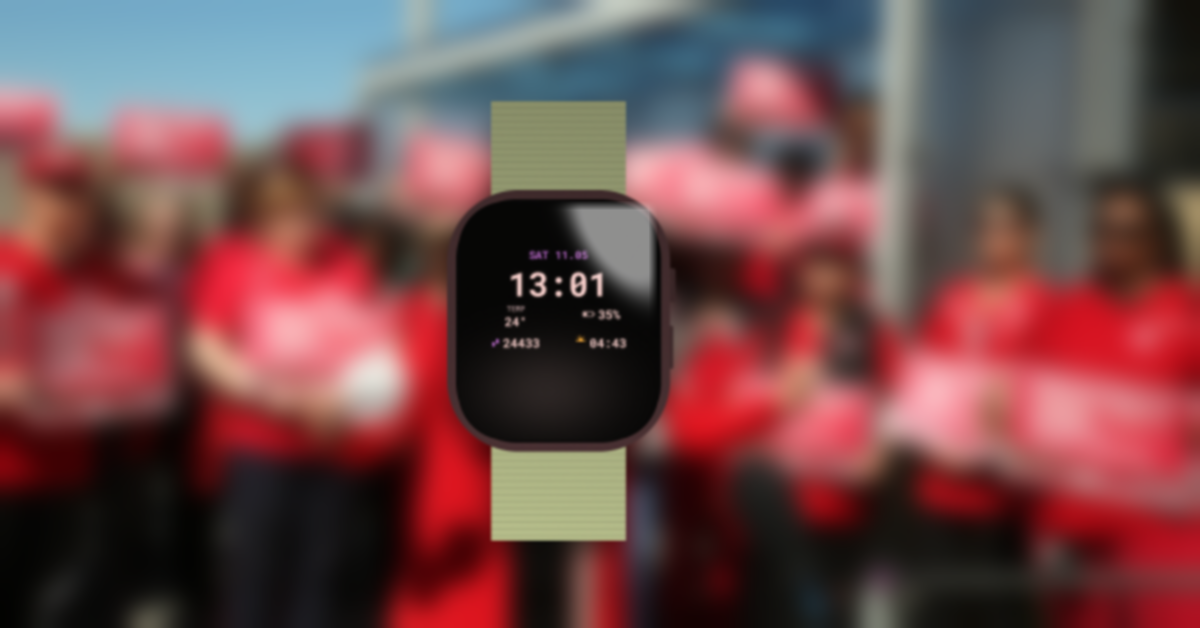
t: 13:01
